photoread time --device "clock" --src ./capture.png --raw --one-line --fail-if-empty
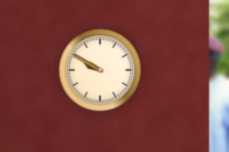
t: 9:50
